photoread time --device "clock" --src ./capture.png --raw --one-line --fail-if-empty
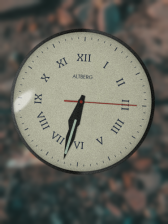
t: 6:32:15
